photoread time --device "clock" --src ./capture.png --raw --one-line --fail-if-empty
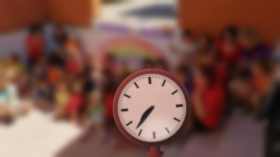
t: 7:37
